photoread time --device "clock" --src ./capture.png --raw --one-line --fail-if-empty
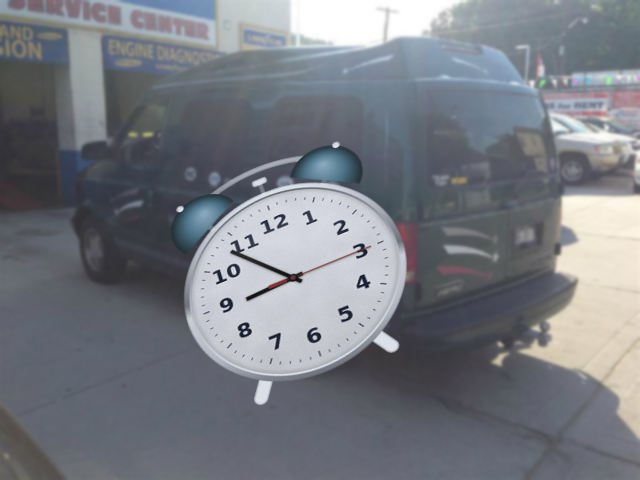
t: 8:53:15
